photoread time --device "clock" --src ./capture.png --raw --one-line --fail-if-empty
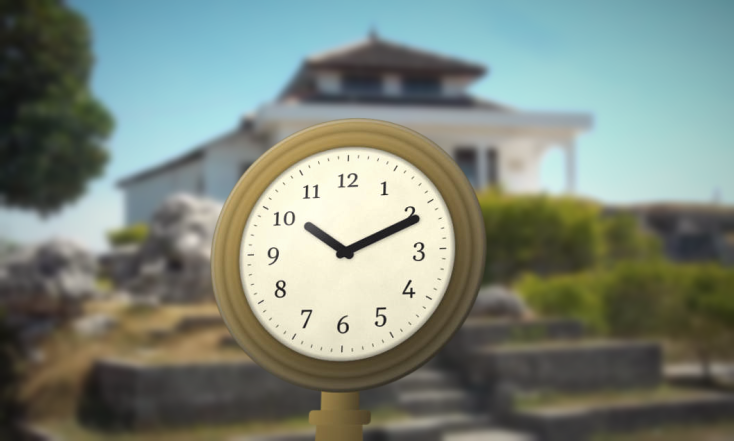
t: 10:11
